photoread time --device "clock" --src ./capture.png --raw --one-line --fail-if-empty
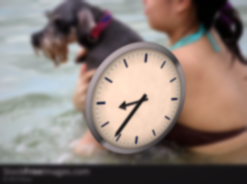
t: 8:36
